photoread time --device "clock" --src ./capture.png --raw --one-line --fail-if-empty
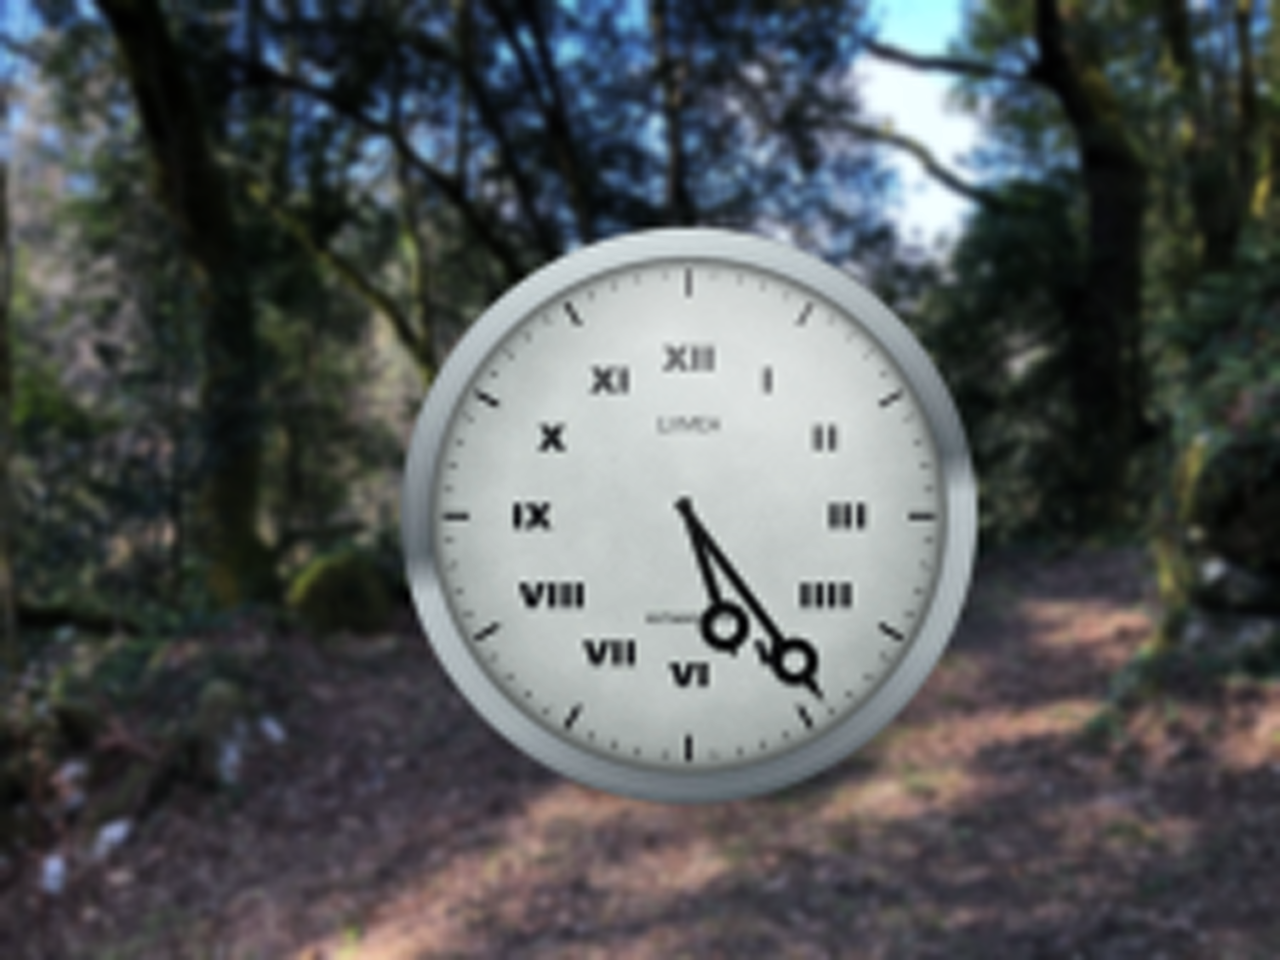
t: 5:24
